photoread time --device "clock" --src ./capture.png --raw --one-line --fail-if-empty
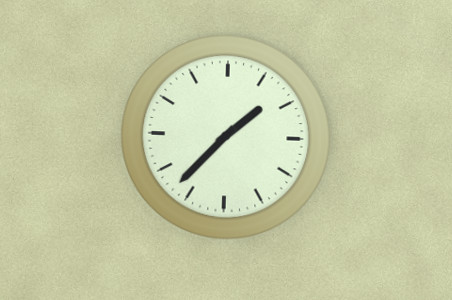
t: 1:37
